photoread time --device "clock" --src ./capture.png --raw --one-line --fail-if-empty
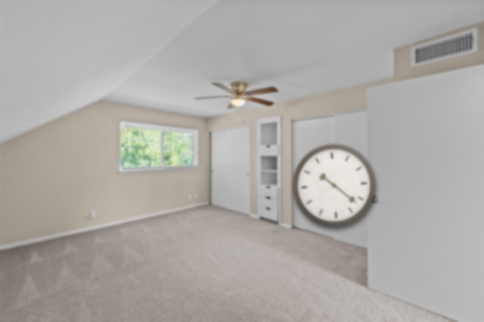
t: 10:22
